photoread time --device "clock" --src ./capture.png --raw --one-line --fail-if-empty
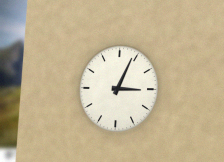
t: 3:04
